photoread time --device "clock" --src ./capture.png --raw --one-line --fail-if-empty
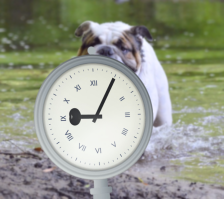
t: 9:05
